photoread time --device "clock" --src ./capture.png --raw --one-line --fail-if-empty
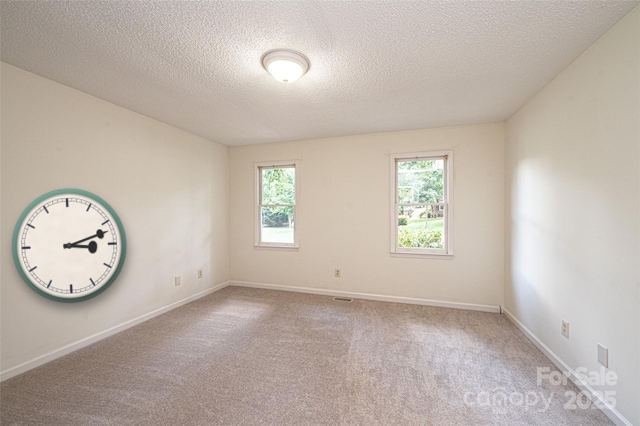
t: 3:12
